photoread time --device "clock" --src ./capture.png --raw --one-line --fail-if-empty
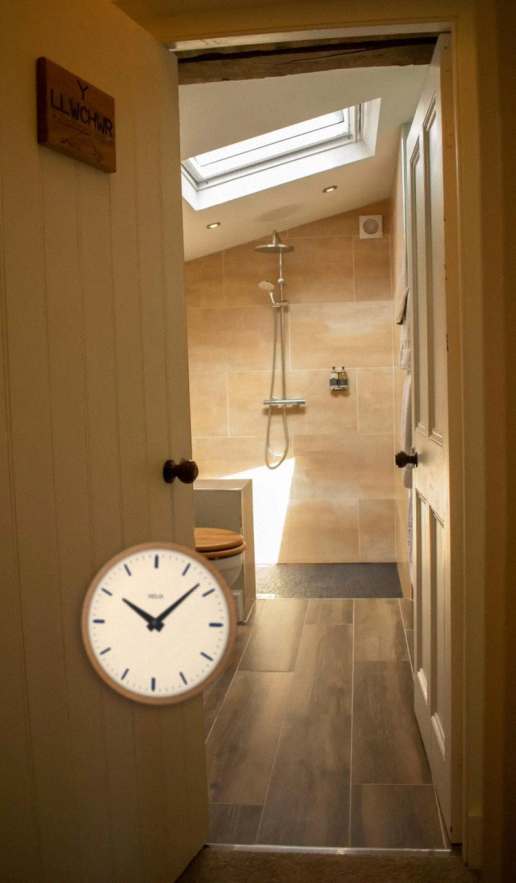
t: 10:08
